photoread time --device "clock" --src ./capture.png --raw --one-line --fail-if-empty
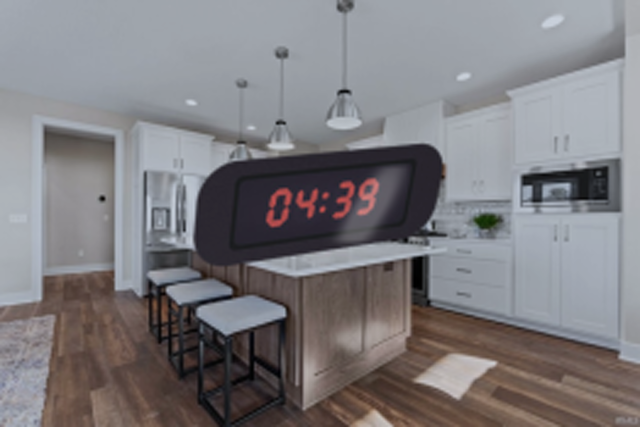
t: 4:39
